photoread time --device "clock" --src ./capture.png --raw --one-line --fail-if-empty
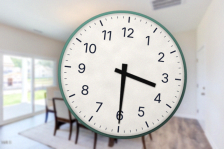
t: 3:30
